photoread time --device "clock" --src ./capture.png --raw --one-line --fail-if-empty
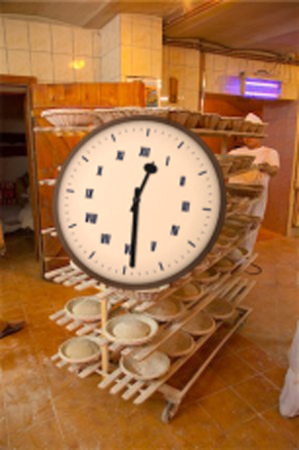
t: 12:29
